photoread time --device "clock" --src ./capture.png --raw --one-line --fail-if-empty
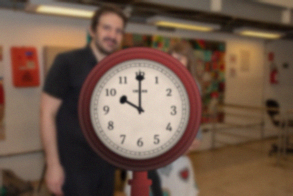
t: 10:00
